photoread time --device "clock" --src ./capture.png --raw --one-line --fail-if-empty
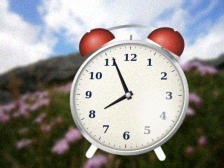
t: 7:56
